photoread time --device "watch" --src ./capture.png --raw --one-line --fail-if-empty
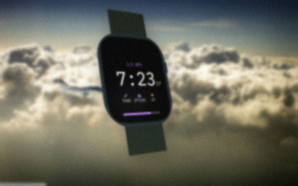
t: 7:23
